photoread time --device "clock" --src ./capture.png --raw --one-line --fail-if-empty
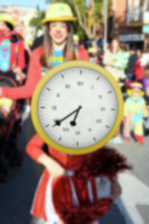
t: 6:39
